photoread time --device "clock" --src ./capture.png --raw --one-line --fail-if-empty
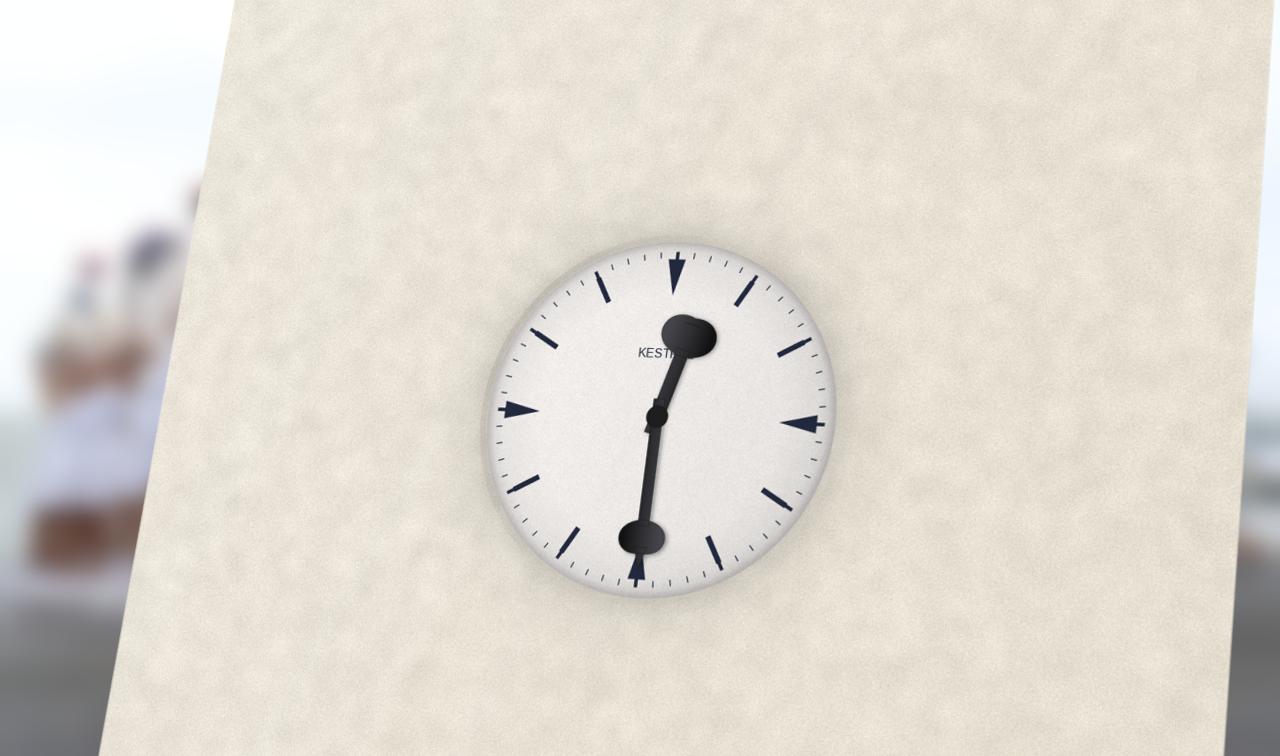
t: 12:30
